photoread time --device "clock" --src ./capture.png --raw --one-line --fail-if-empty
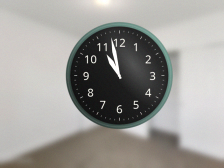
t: 10:58
